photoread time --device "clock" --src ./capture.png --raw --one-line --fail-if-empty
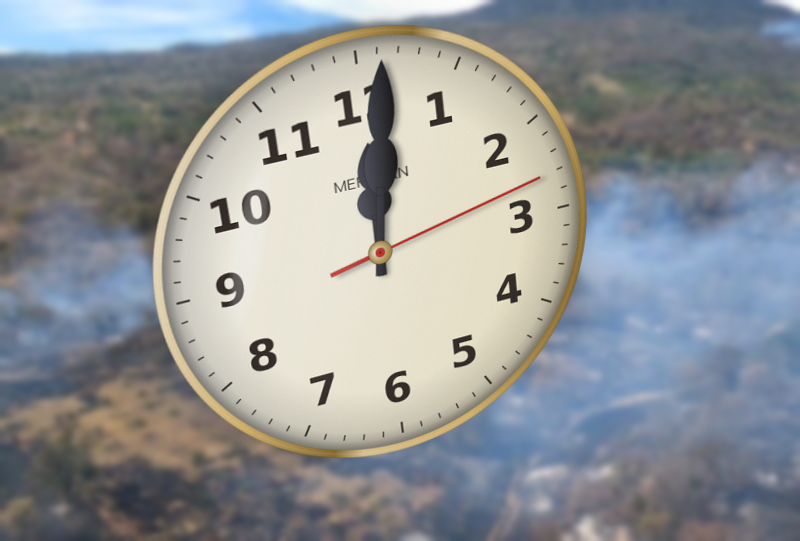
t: 12:01:13
